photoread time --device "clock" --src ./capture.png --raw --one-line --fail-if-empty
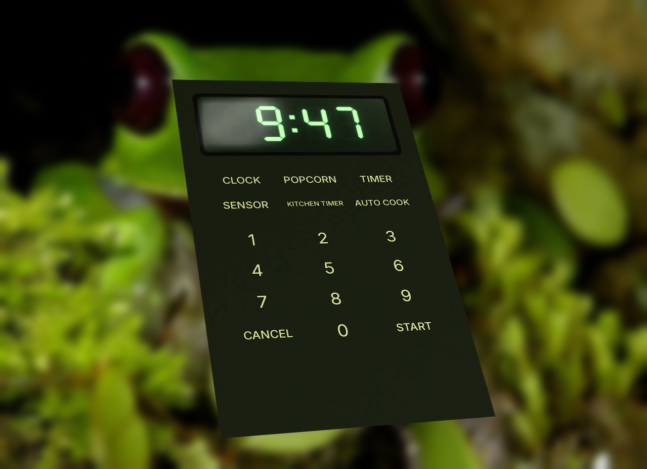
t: 9:47
